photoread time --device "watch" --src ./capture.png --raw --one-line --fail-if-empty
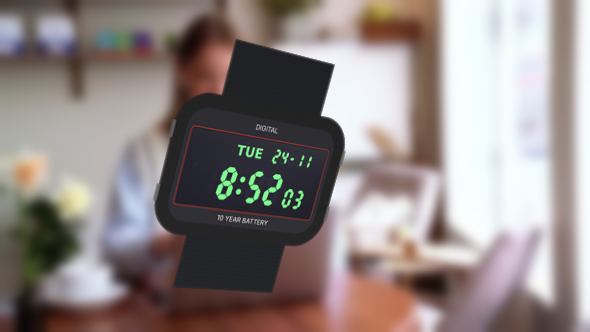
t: 8:52:03
